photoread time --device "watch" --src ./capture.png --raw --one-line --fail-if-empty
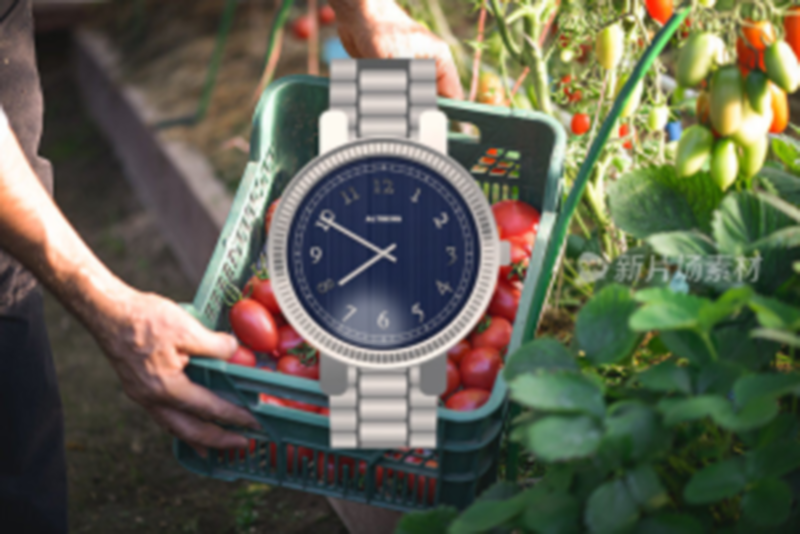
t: 7:50
